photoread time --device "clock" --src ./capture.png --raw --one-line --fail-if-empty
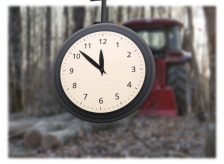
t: 11:52
